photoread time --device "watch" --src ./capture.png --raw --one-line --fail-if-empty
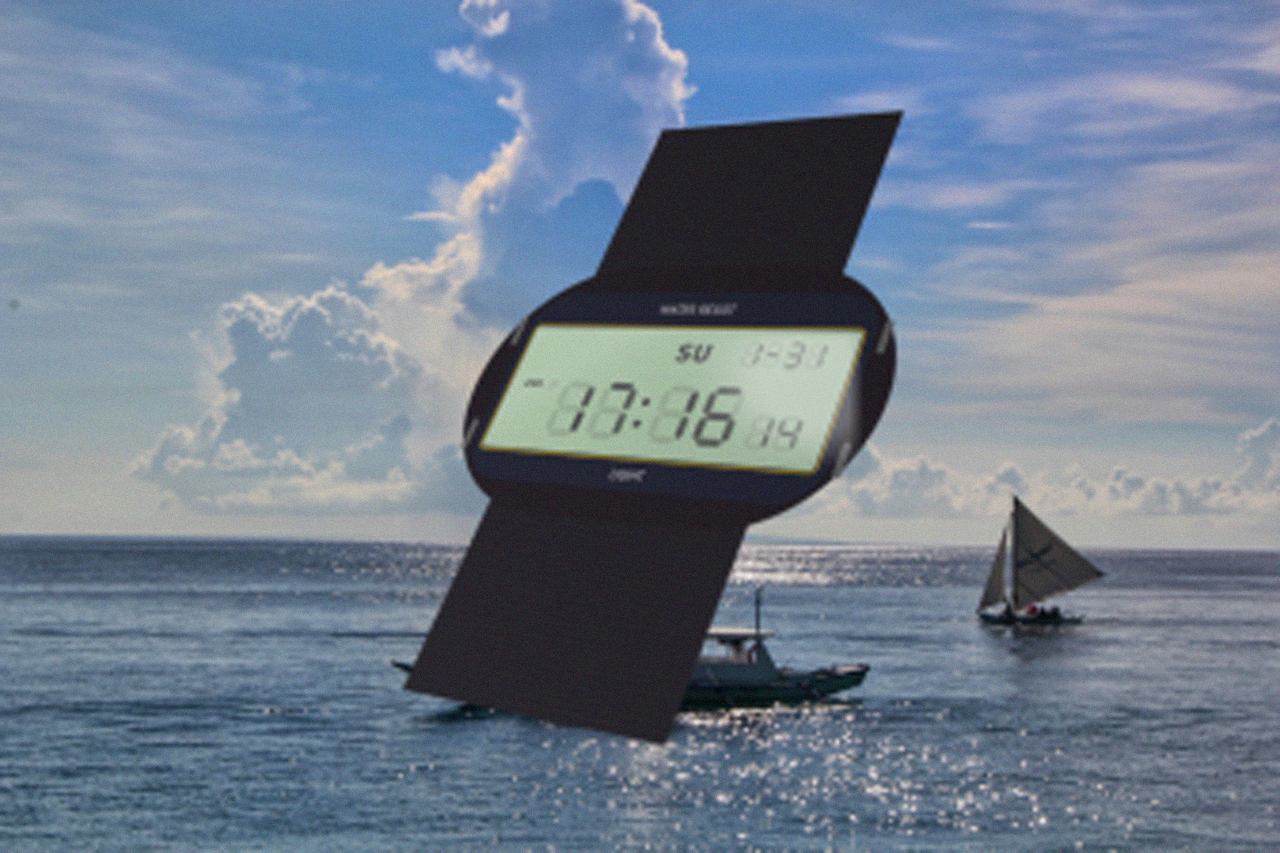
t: 17:16:14
